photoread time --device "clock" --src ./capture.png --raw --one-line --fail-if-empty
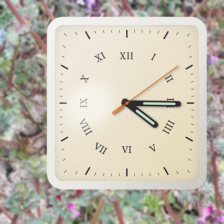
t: 4:15:09
